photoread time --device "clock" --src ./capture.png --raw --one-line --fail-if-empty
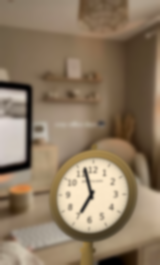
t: 6:57
